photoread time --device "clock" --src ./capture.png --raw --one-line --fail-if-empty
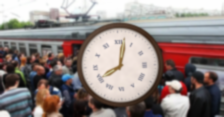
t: 8:02
